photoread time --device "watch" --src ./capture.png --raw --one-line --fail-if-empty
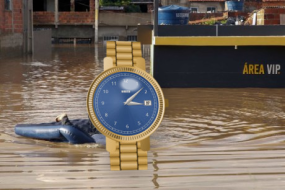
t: 3:08
